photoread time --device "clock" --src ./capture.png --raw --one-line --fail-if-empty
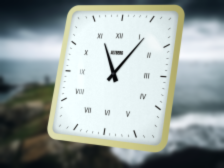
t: 11:06
